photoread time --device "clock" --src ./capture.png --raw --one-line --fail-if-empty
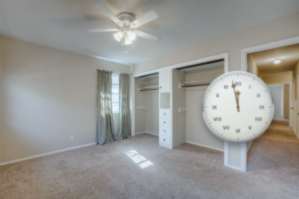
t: 11:58
